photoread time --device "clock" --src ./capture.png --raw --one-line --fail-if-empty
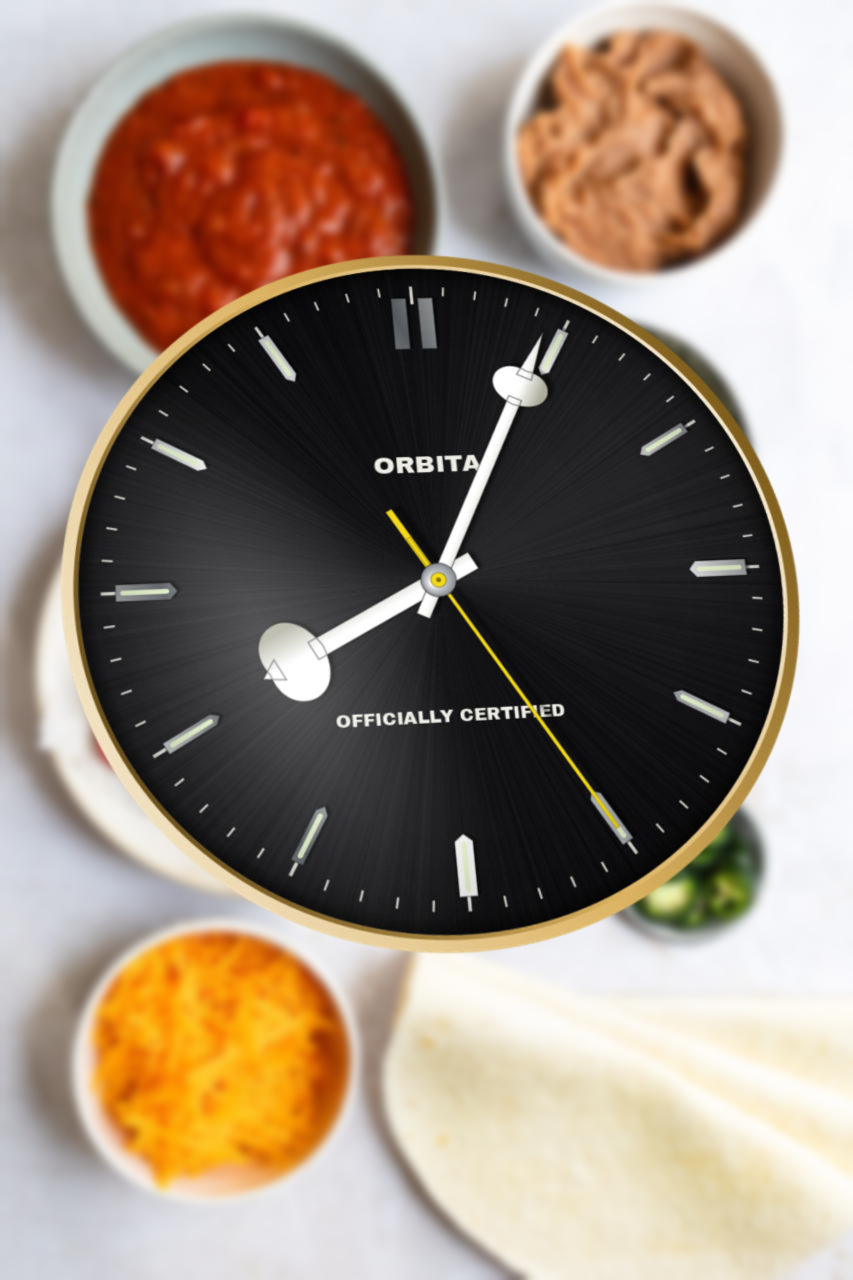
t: 8:04:25
